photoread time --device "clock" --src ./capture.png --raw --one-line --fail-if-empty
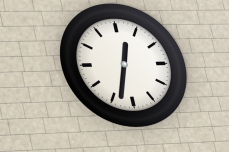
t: 12:33
